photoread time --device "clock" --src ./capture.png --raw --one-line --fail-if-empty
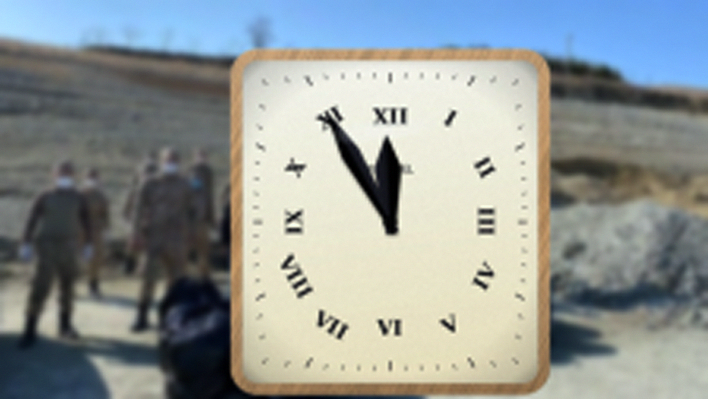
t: 11:55
